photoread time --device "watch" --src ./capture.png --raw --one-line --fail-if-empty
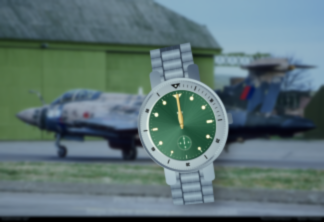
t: 12:00
